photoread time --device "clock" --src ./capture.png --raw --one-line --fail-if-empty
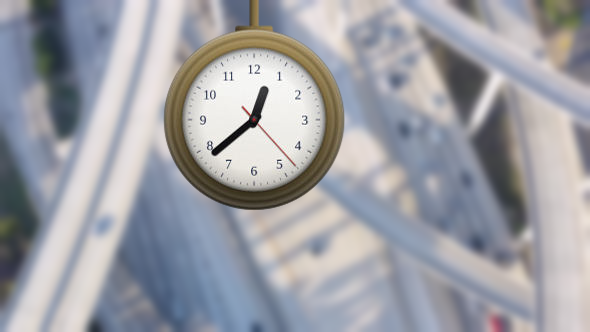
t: 12:38:23
